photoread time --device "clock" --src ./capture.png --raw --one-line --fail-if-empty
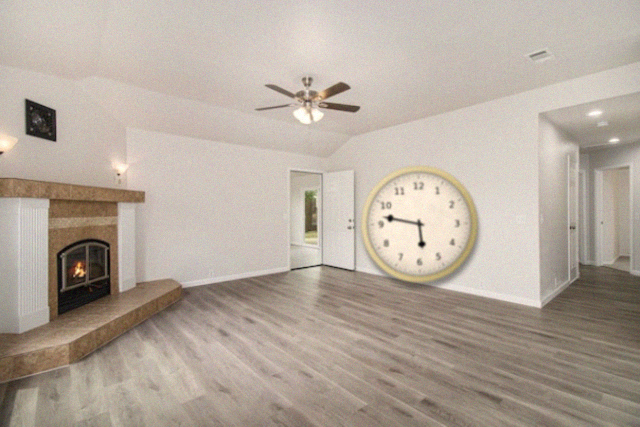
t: 5:47
